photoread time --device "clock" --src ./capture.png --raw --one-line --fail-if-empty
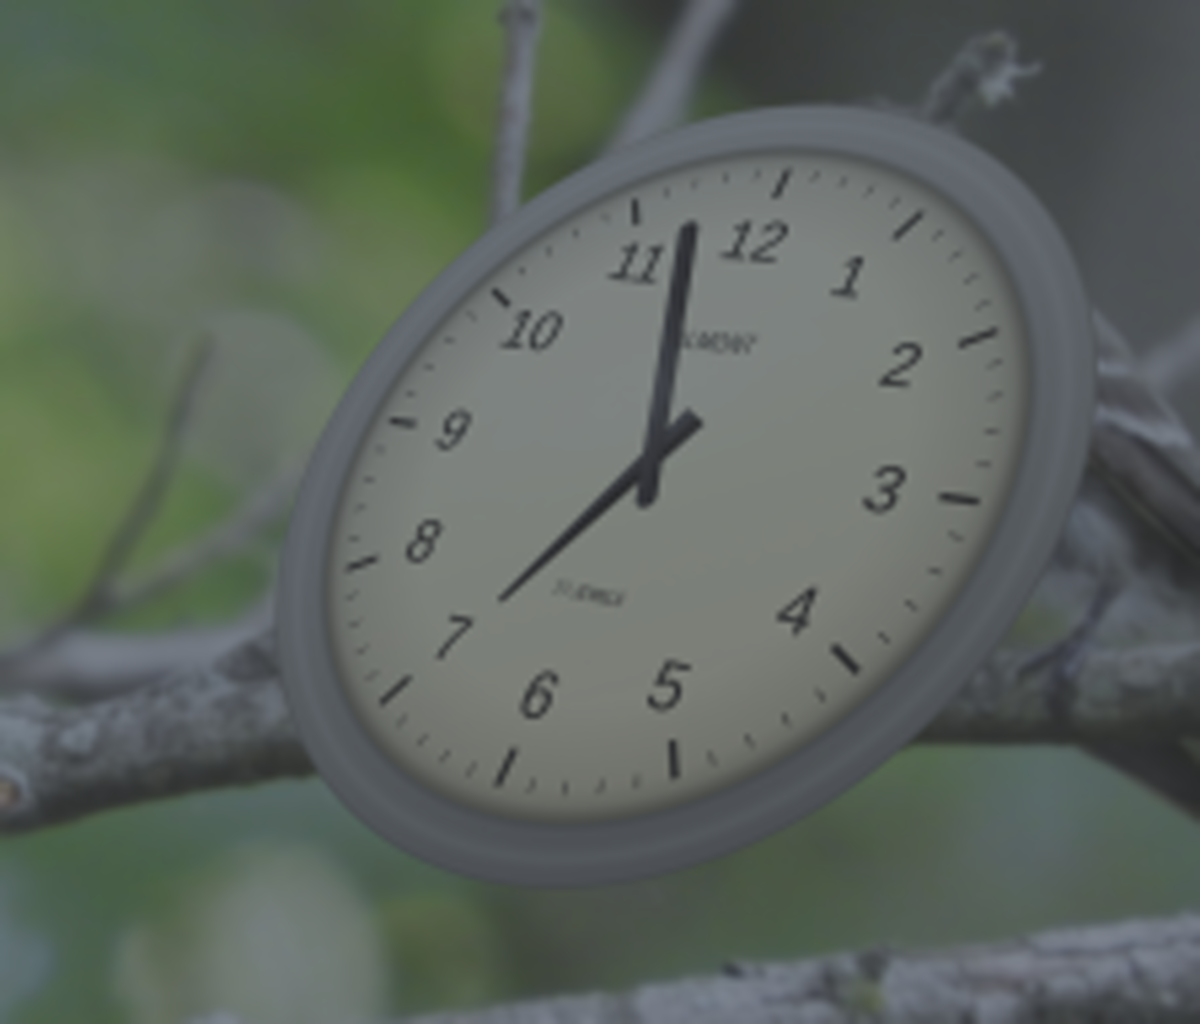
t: 6:57
